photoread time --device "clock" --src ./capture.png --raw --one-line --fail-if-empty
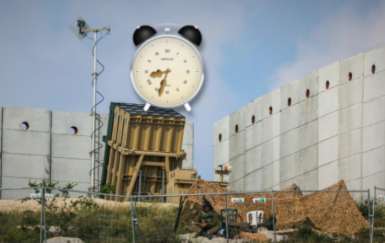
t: 8:33
